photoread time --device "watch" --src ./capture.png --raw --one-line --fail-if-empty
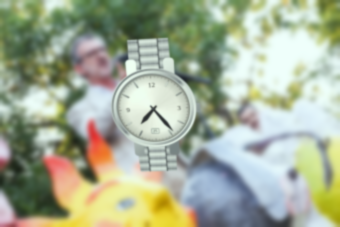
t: 7:24
